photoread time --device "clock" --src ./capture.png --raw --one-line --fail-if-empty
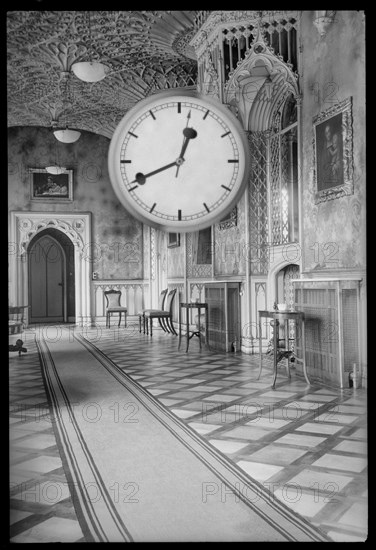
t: 12:41:02
